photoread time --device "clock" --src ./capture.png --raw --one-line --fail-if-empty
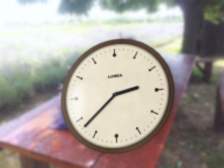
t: 2:38
